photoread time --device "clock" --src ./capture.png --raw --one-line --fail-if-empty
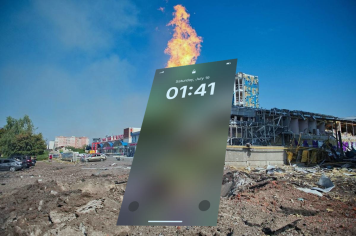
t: 1:41
